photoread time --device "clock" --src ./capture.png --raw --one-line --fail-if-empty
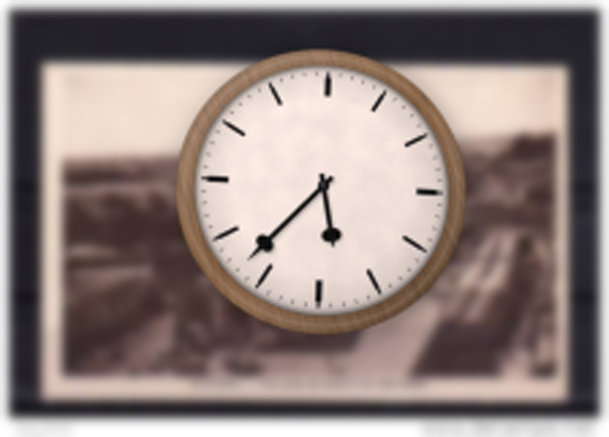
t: 5:37
